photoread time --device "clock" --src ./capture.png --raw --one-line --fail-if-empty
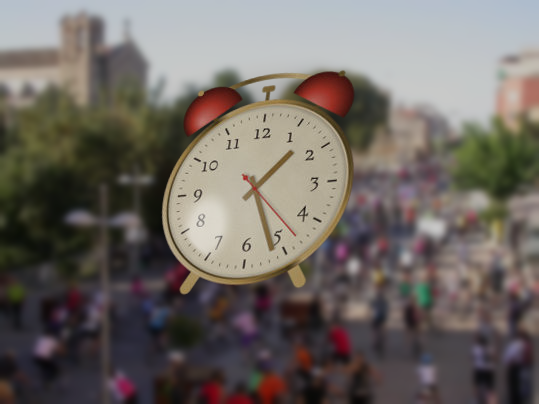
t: 1:26:23
